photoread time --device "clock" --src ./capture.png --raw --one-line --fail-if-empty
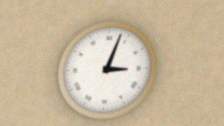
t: 3:03
